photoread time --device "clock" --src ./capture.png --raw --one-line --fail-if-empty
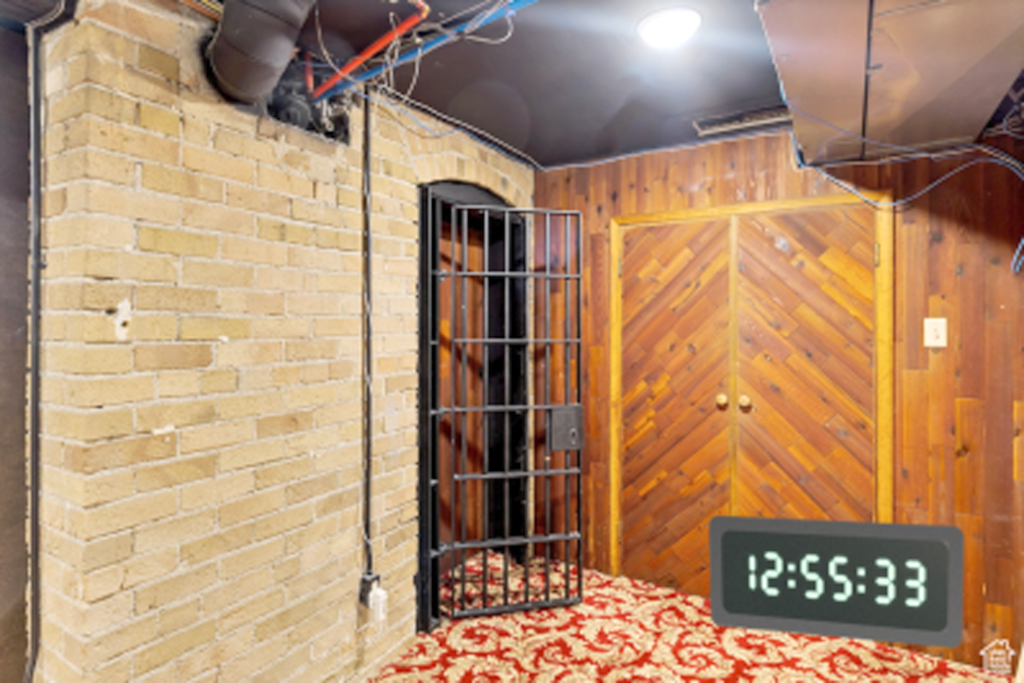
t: 12:55:33
